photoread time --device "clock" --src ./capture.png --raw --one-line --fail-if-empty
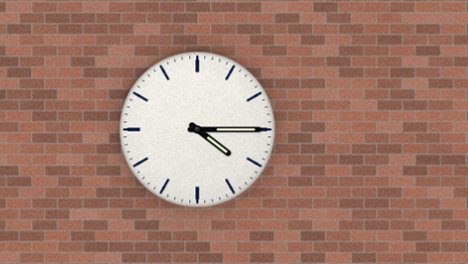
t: 4:15
